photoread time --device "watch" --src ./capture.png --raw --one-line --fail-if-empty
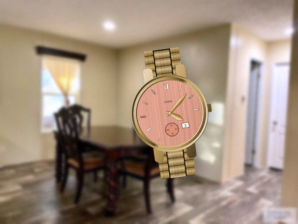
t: 4:08
